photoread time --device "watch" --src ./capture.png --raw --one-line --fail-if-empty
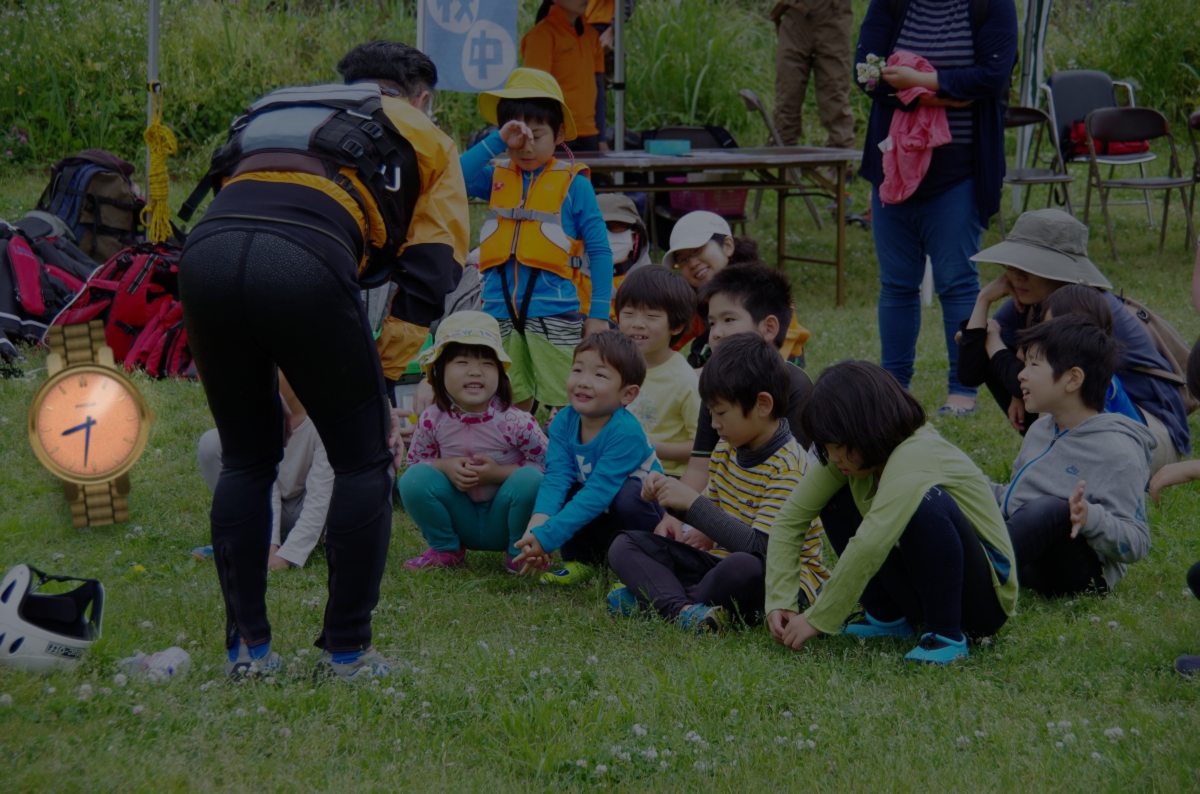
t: 8:32
